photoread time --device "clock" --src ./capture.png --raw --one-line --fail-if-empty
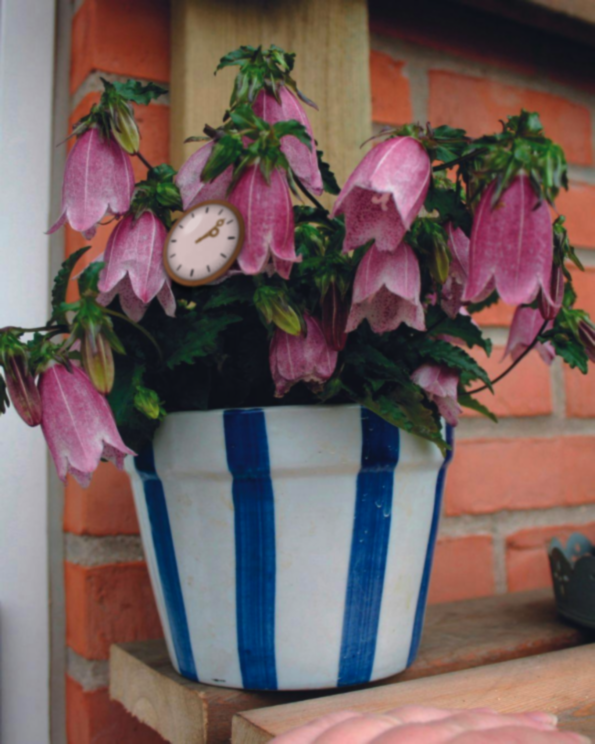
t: 2:08
